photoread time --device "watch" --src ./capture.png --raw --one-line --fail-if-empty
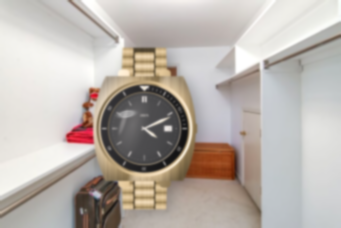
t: 4:11
